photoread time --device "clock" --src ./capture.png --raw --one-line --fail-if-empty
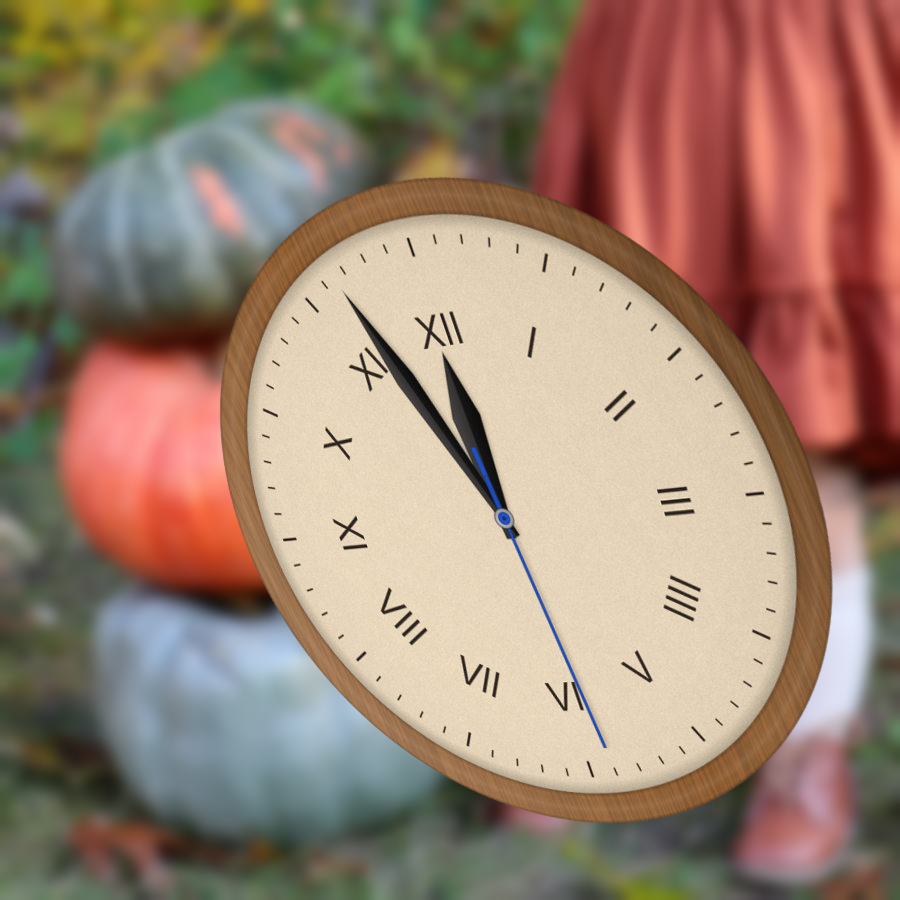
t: 11:56:29
